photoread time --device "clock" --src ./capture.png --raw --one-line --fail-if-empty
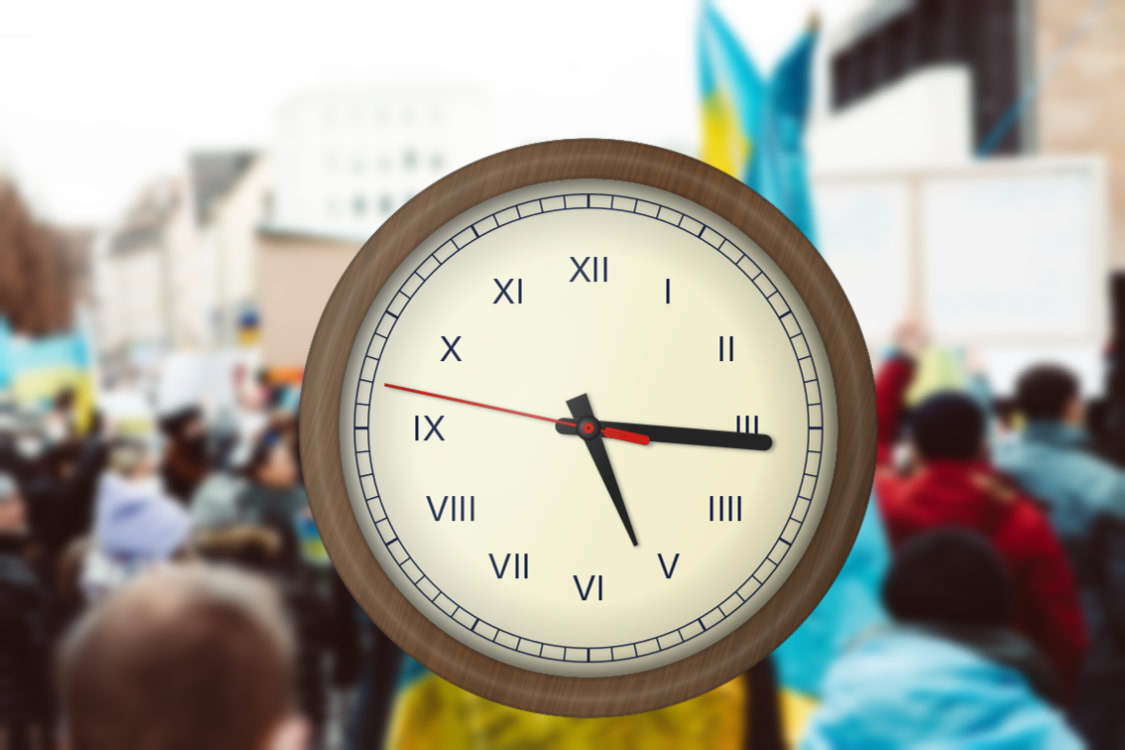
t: 5:15:47
